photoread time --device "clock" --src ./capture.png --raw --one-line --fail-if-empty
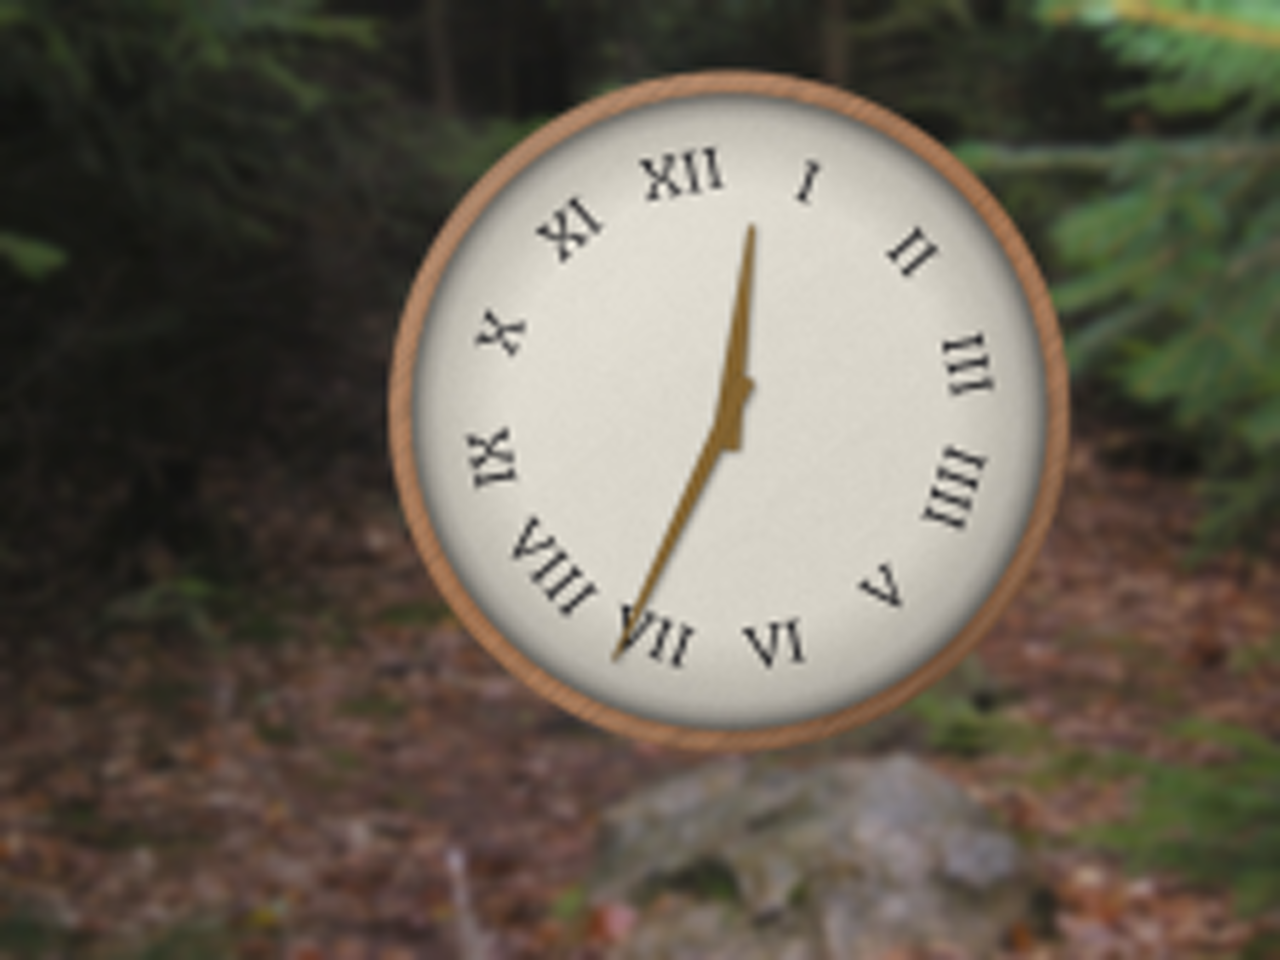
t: 12:36
